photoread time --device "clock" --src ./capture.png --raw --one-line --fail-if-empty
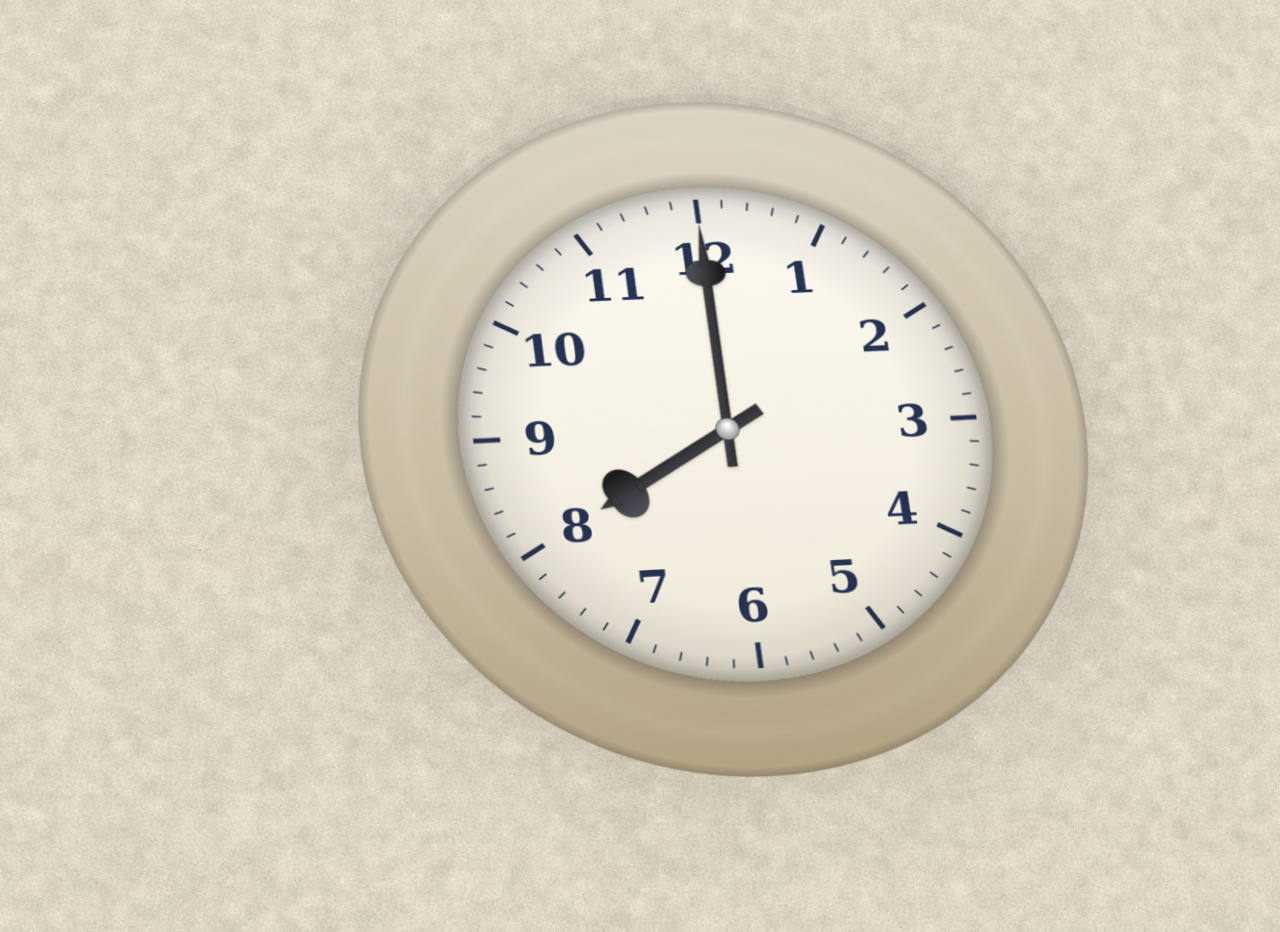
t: 8:00
